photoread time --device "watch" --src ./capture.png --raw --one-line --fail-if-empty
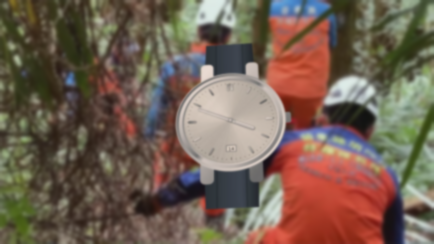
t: 3:49
